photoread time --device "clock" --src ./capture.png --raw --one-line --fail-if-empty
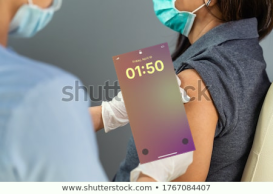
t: 1:50
